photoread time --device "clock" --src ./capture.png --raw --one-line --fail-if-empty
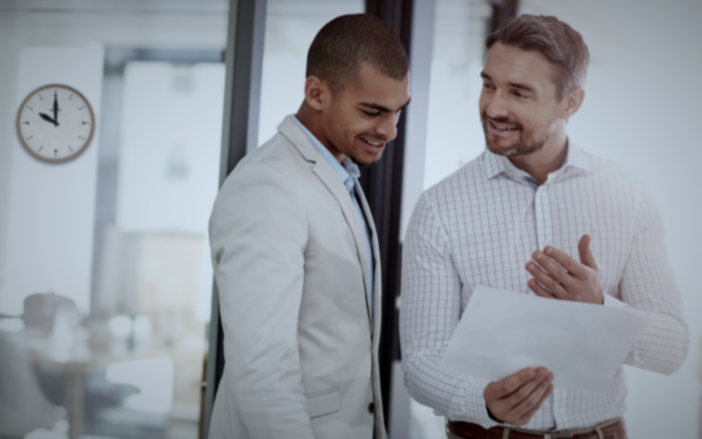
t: 10:00
